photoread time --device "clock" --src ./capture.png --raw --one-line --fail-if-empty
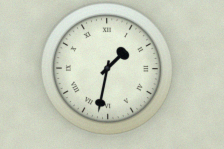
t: 1:32
